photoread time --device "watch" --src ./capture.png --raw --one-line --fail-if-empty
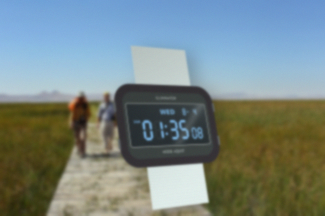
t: 1:35:08
